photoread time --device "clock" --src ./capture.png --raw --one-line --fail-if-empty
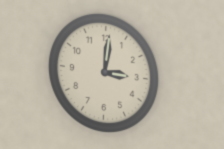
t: 3:01
